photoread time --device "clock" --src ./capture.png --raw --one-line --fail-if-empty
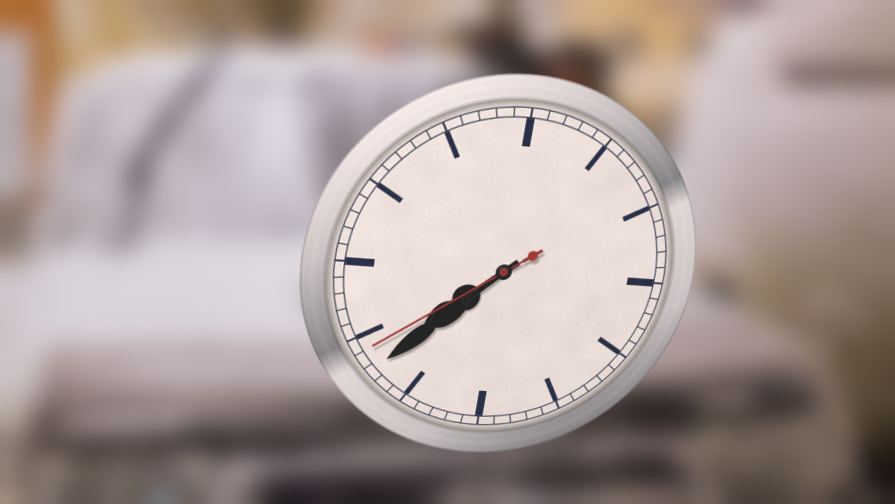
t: 7:37:39
